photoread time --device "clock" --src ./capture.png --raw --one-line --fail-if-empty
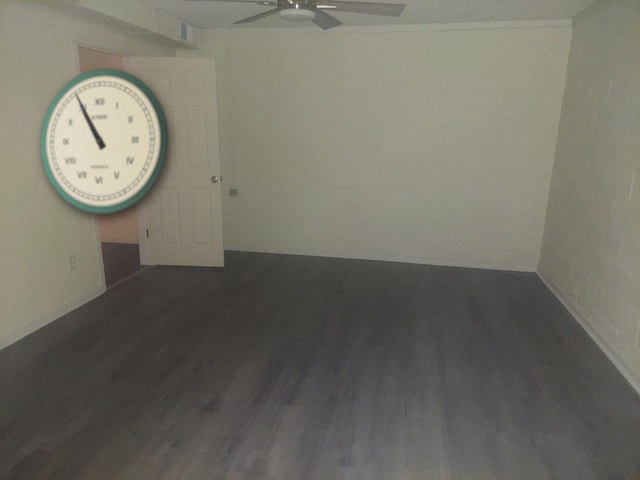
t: 10:55
